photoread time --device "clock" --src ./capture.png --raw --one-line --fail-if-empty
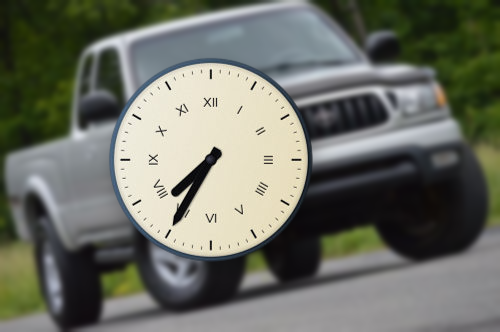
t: 7:35
